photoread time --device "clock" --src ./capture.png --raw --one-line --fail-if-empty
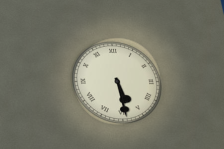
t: 5:29
